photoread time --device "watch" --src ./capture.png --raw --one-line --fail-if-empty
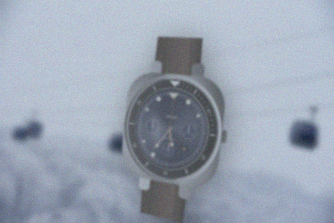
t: 5:36
